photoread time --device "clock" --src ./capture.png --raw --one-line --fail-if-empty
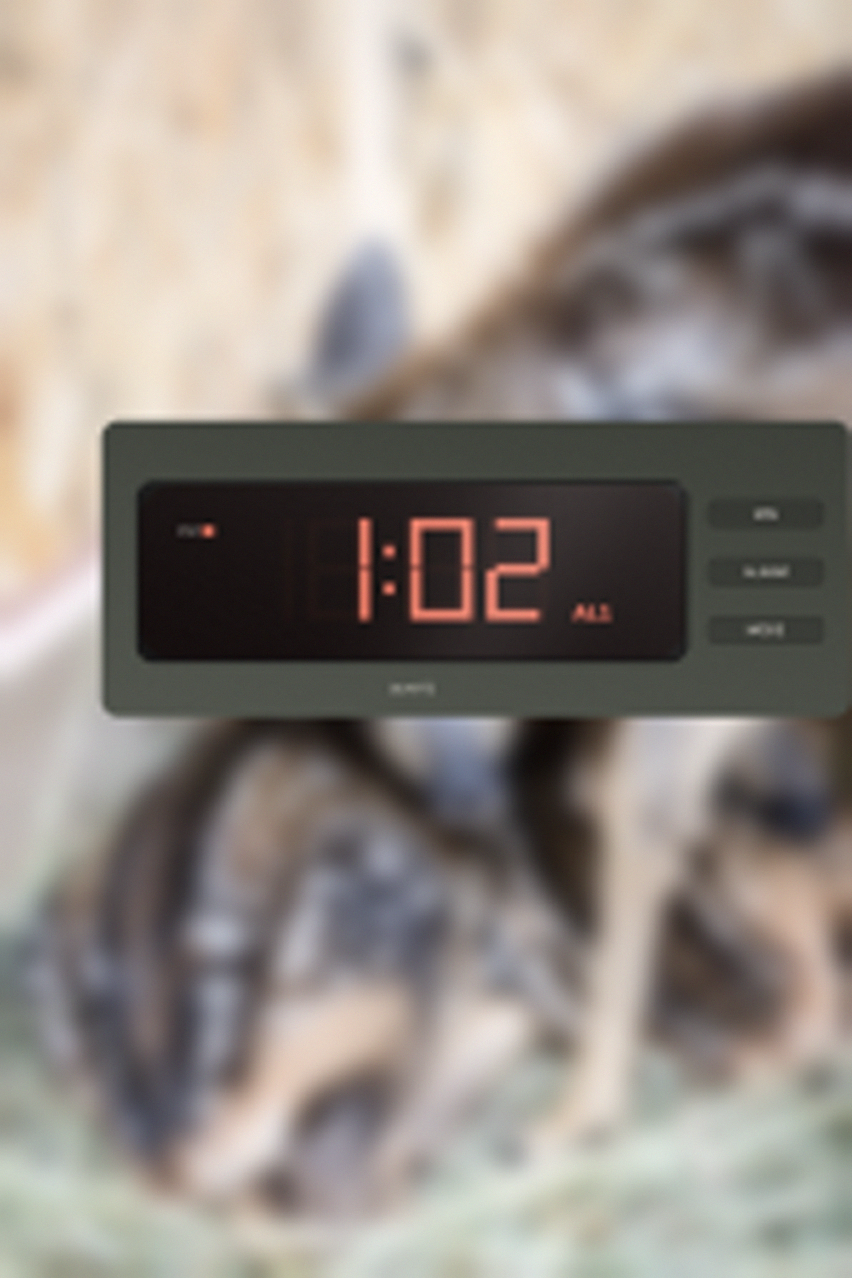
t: 1:02
